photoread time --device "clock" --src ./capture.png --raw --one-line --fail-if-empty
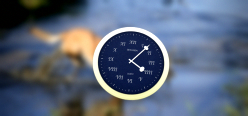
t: 4:07
